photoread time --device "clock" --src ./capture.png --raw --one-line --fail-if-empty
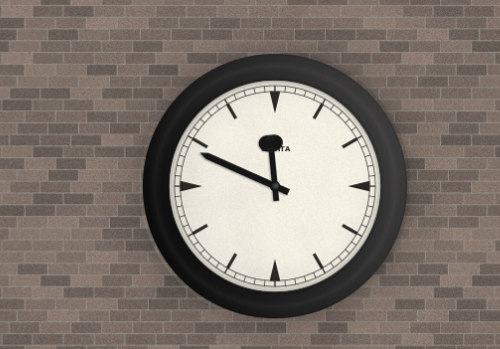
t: 11:49
